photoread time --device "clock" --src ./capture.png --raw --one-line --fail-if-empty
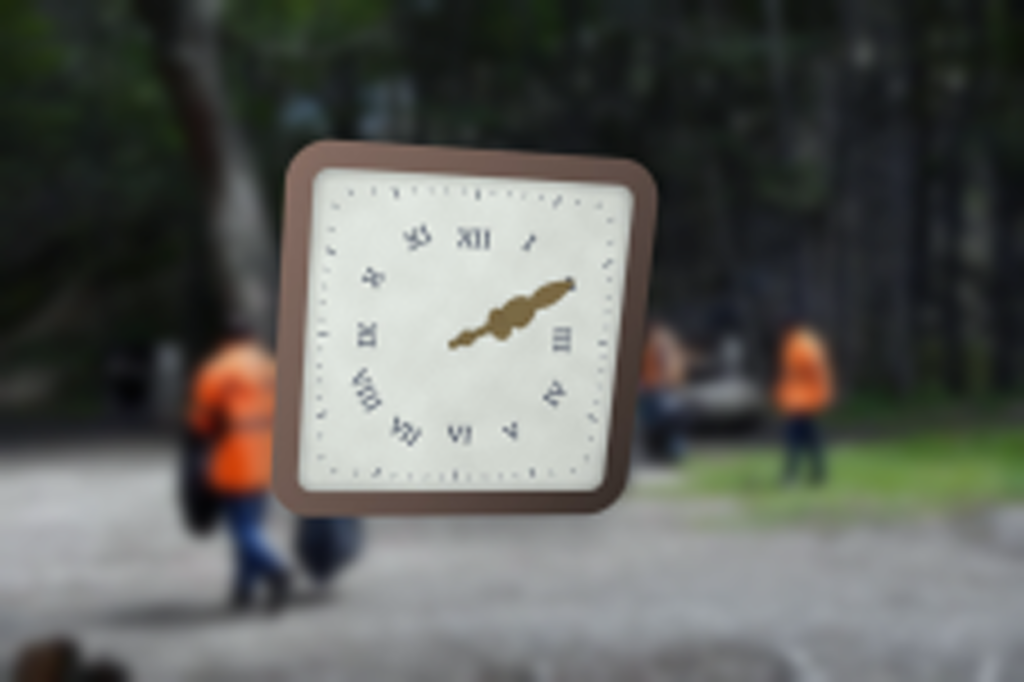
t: 2:10
